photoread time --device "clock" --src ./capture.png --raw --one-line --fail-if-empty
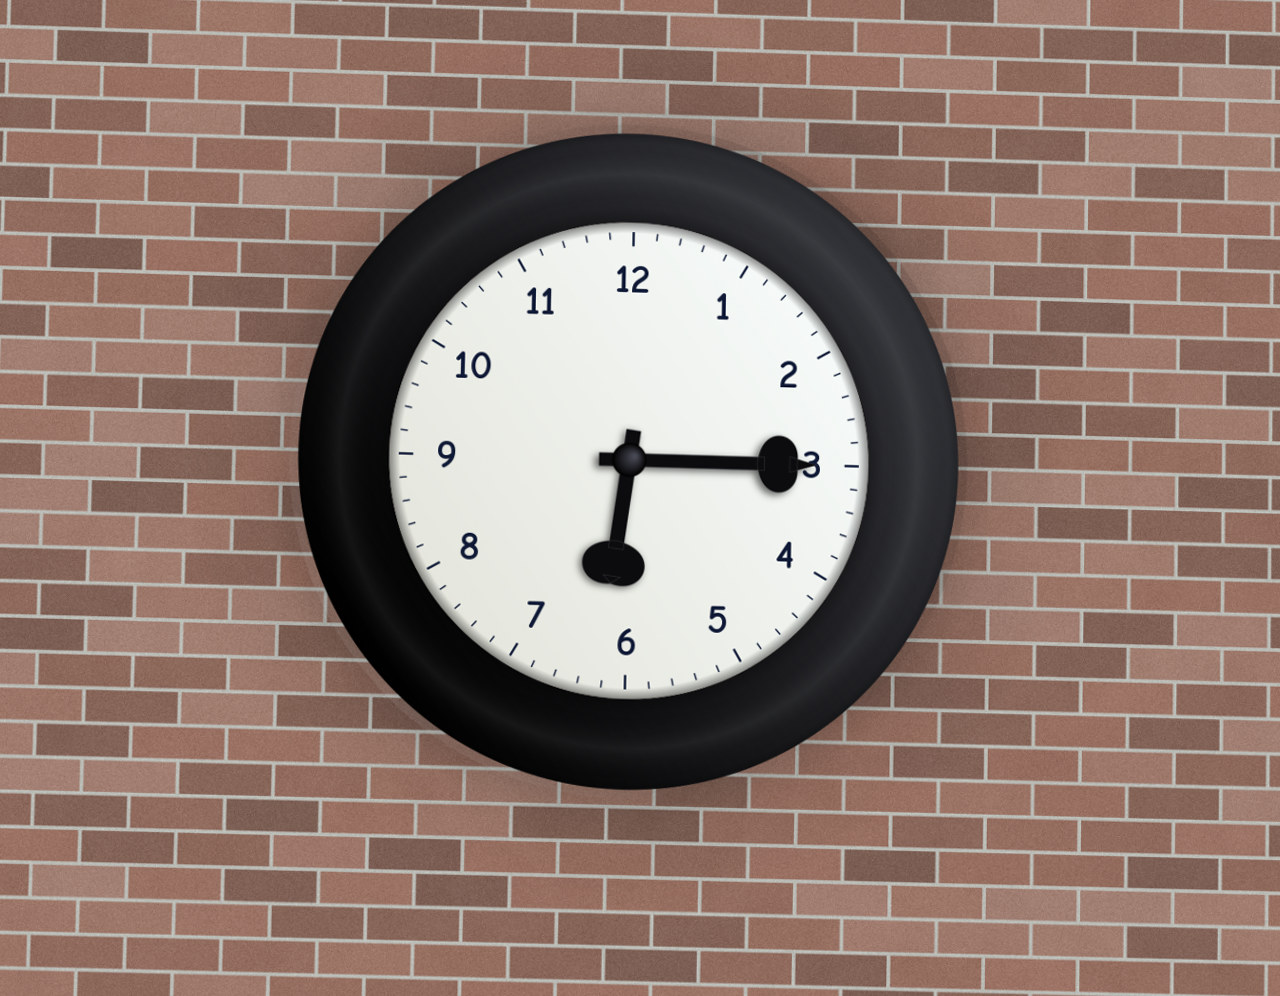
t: 6:15
